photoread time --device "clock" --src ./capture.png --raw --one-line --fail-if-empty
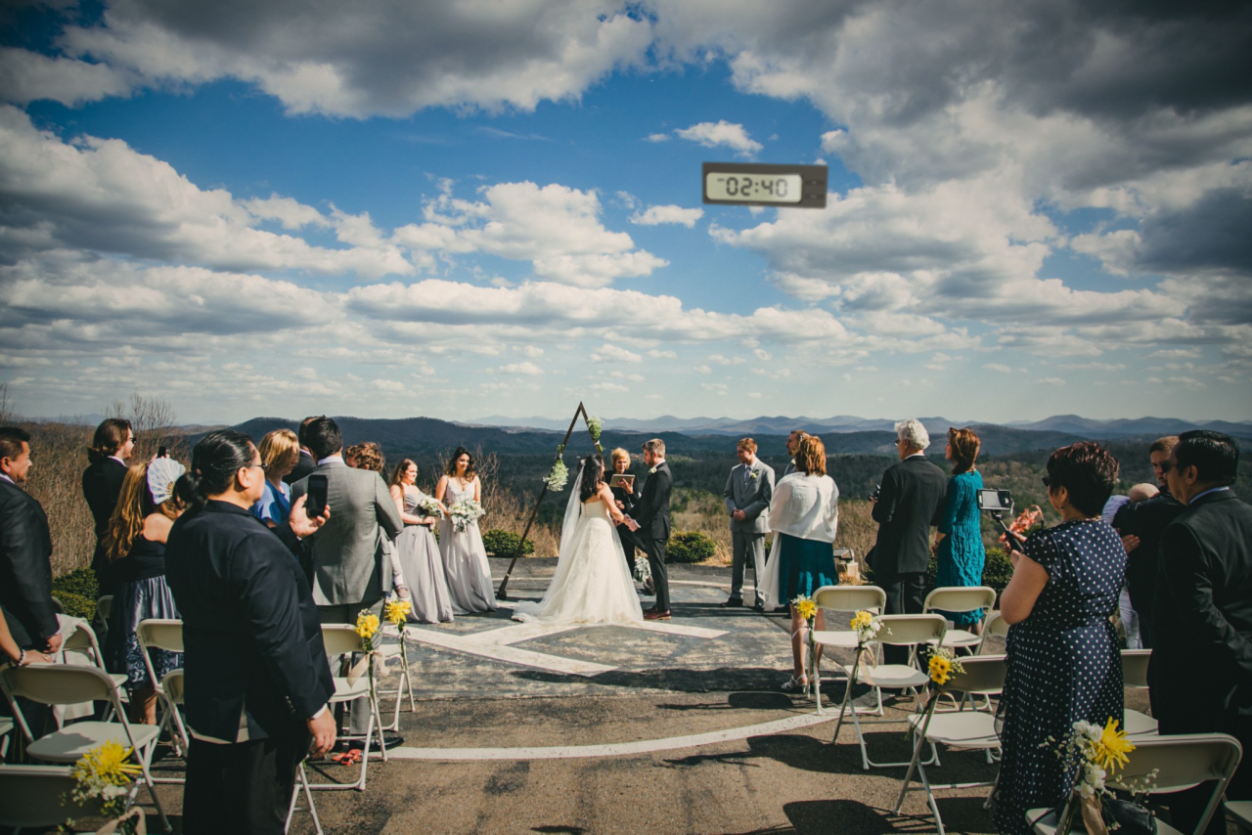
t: 2:40
